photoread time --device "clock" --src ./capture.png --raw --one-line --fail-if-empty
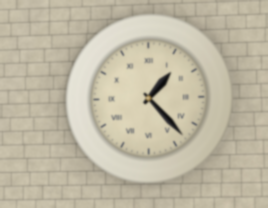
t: 1:23
